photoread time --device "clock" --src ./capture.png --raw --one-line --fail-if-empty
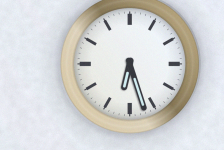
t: 6:27
